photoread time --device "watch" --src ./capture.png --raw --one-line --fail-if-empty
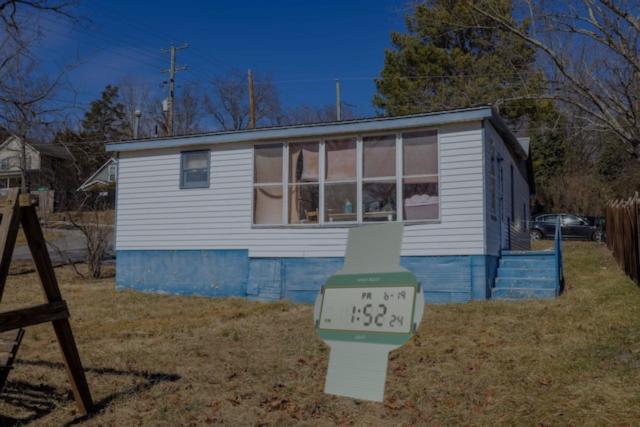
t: 1:52:24
